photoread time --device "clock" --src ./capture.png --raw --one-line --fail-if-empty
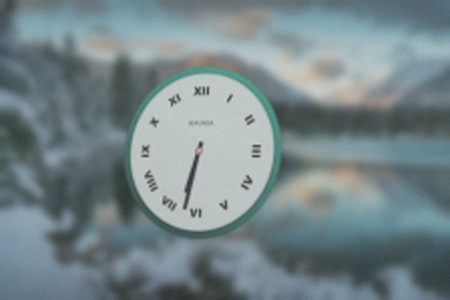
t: 6:32
